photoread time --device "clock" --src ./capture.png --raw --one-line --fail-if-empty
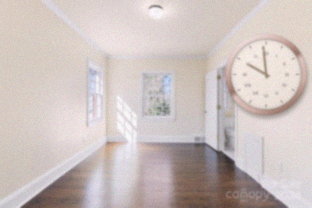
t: 9:59
